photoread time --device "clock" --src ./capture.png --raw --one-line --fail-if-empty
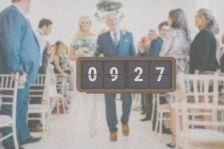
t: 9:27
